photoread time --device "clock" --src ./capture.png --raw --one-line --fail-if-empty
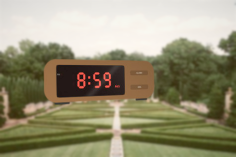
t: 8:59
